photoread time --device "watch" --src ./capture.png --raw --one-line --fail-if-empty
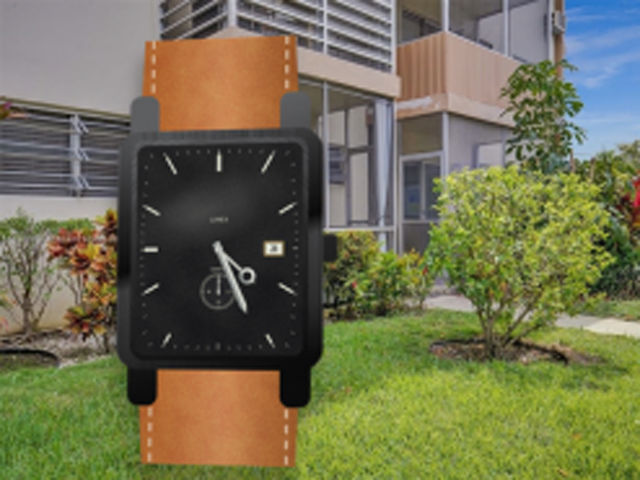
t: 4:26
